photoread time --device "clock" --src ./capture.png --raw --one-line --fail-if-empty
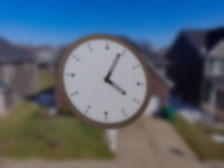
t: 4:04
